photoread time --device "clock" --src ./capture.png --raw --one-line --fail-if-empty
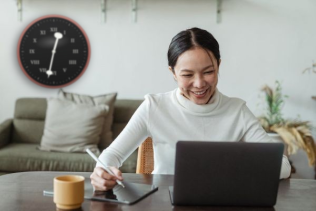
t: 12:32
